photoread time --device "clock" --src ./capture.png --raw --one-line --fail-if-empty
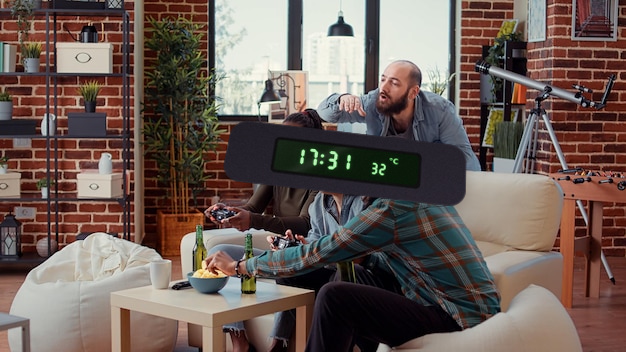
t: 17:31
